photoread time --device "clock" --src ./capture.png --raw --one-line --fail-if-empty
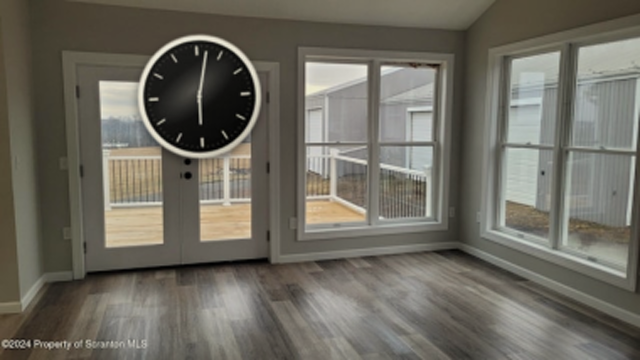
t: 6:02
